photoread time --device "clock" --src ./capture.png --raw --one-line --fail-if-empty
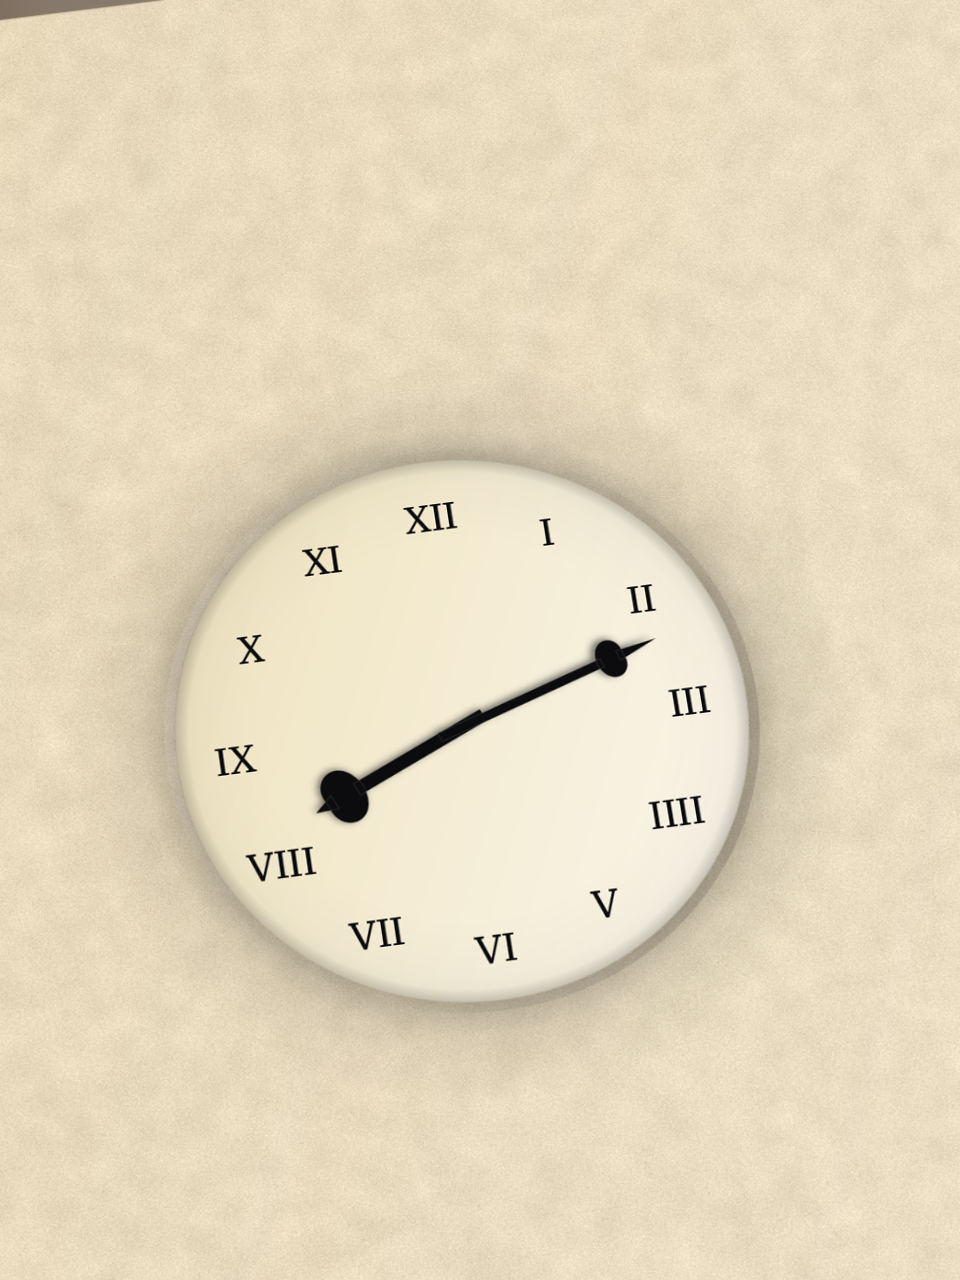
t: 8:12
